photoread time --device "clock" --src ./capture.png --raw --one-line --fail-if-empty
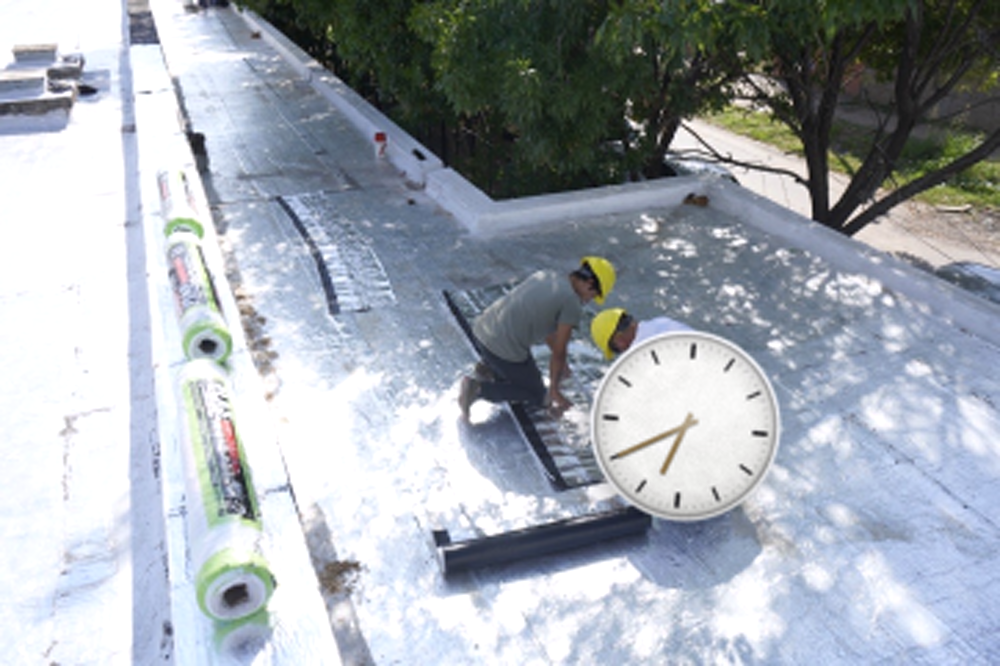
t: 6:40
